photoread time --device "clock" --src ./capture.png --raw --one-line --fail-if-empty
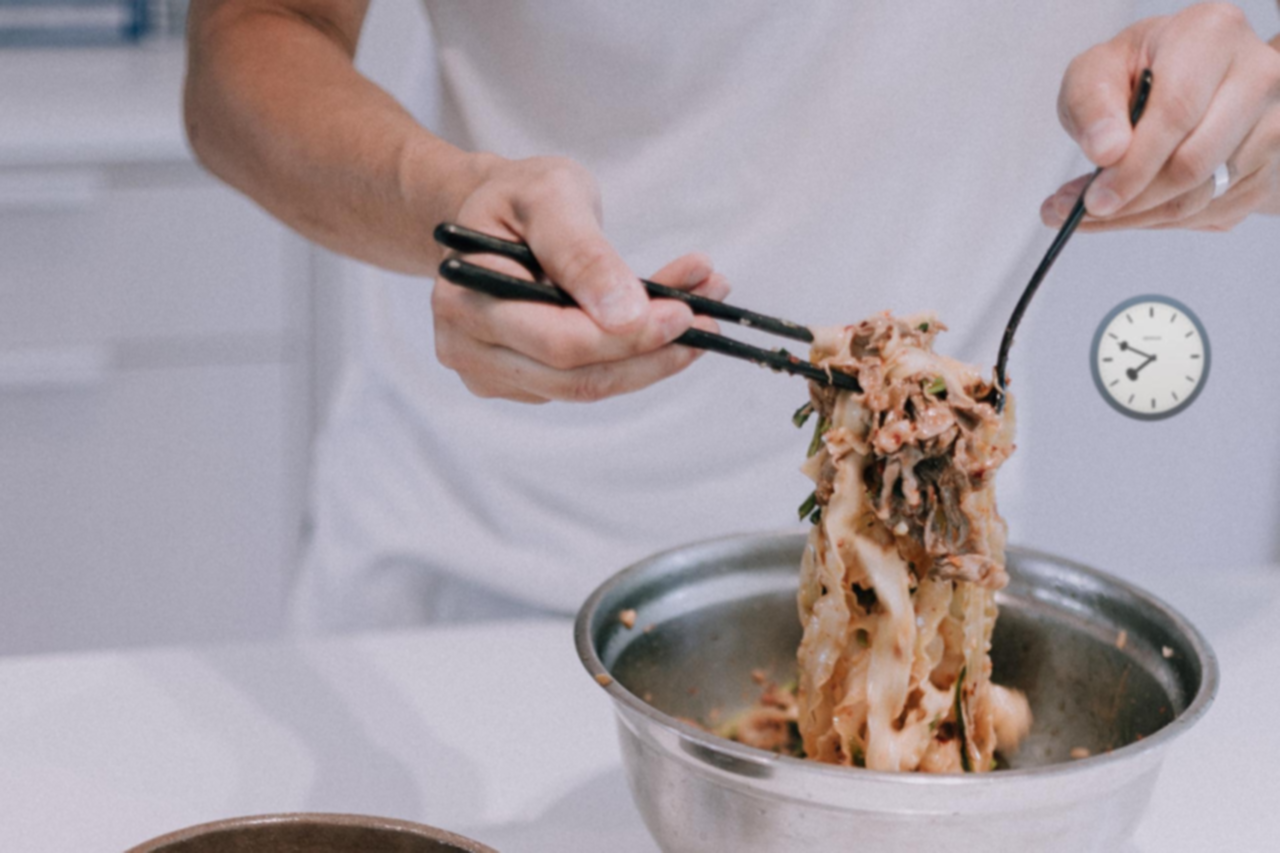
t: 7:49
